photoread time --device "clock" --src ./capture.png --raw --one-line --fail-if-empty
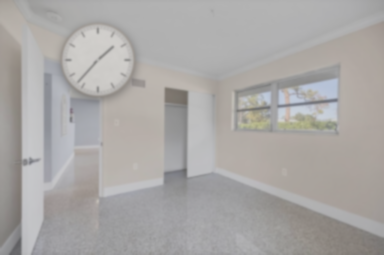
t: 1:37
